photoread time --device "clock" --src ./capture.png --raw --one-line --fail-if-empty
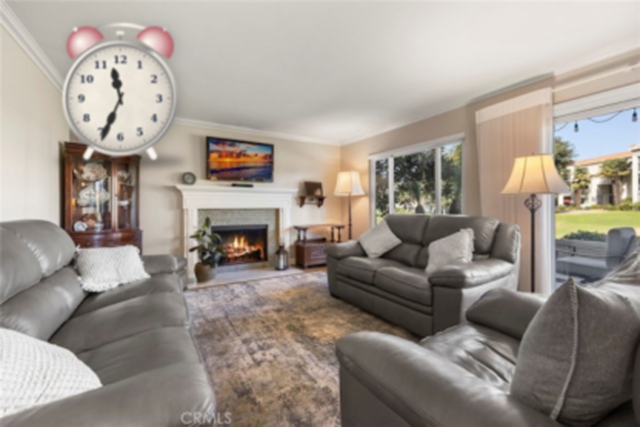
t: 11:34
